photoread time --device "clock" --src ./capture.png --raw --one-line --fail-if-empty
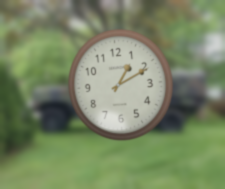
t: 1:11
